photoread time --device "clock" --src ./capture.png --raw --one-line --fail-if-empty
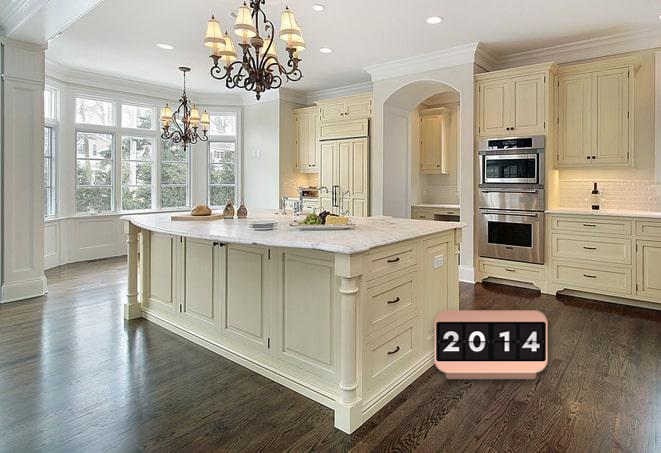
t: 20:14
